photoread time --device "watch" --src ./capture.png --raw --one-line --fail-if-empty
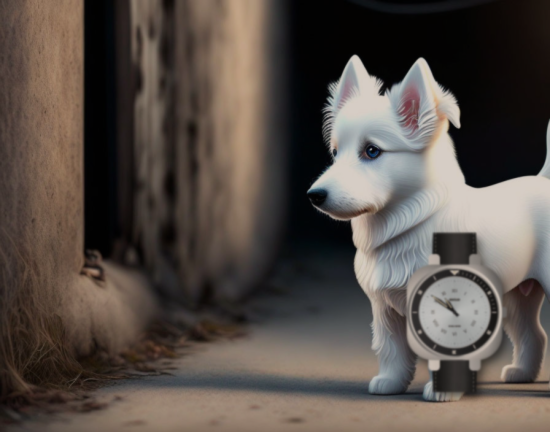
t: 10:51
